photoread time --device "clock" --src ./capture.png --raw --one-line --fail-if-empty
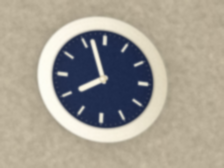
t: 7:57
